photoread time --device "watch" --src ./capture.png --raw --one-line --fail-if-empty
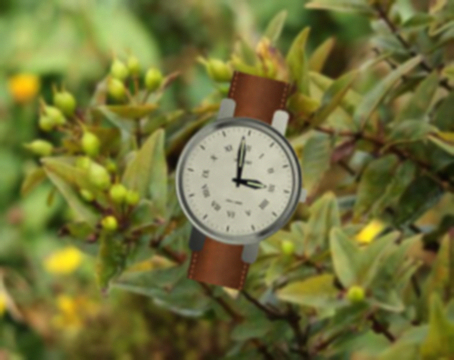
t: 2:59
